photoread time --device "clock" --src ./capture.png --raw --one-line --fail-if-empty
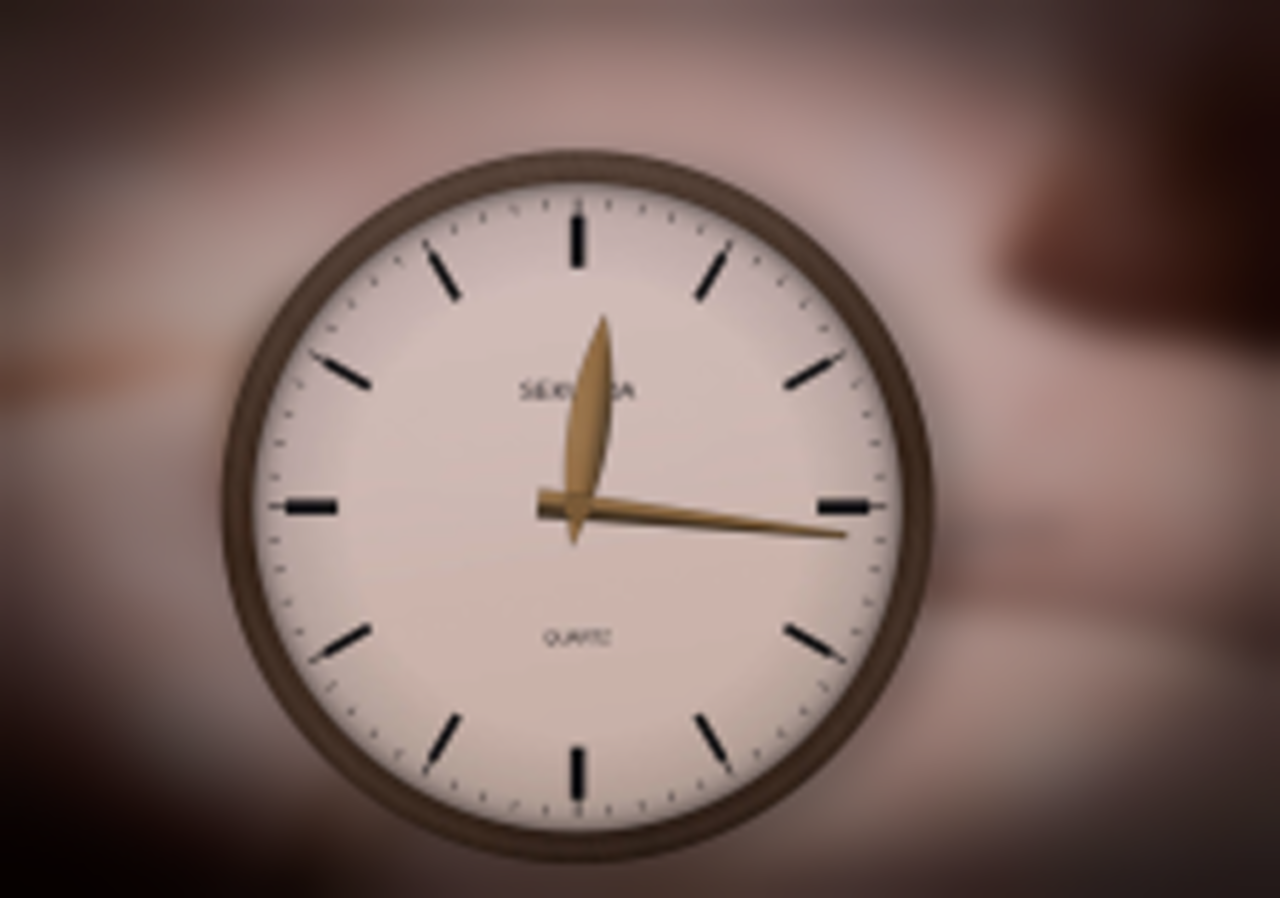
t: 12:16
